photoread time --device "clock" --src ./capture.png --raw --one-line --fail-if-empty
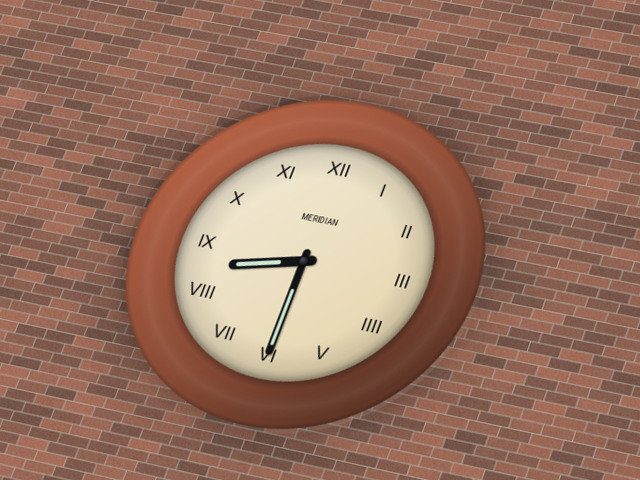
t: 8:30
